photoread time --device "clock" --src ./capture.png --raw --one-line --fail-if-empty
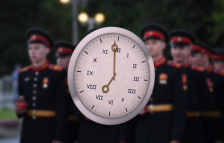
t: 6:59
